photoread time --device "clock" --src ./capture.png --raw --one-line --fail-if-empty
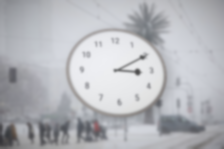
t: 3:10
